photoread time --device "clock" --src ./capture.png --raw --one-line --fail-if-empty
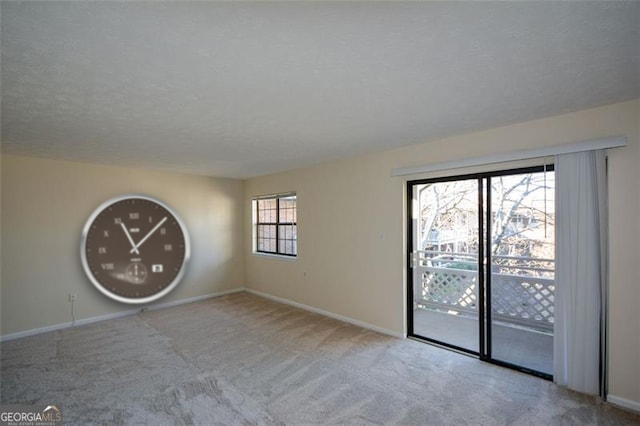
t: 11:08
